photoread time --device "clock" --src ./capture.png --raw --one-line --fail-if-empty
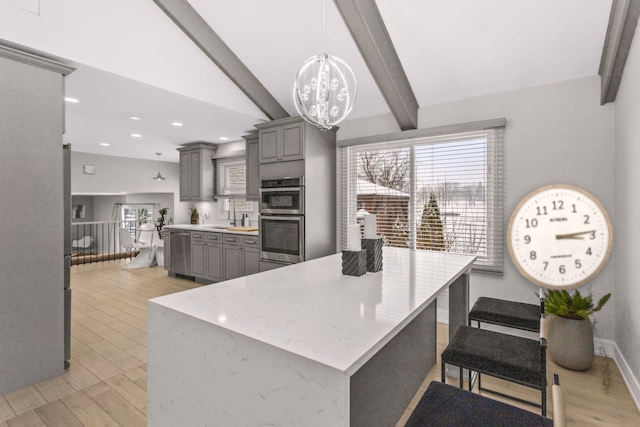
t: 3:14
